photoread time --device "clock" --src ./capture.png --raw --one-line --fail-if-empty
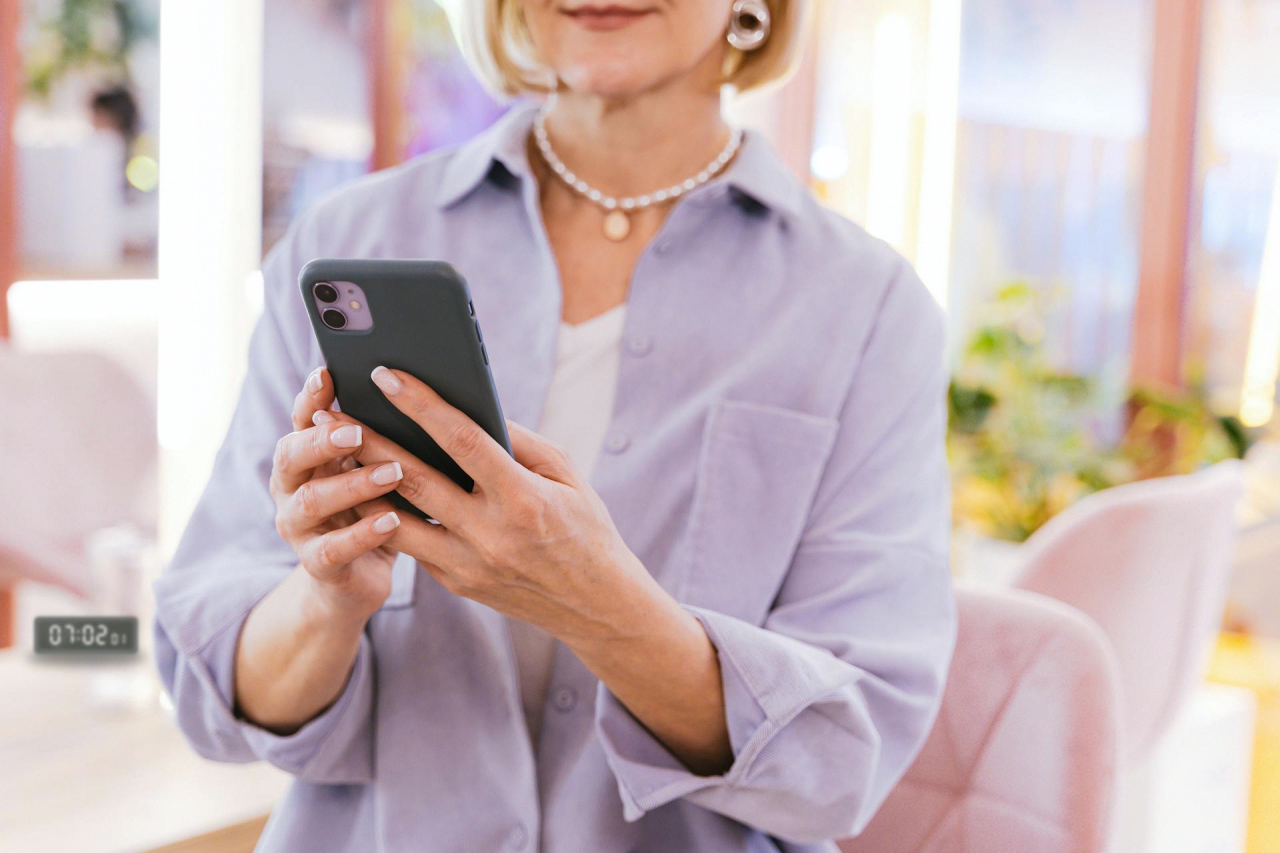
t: 7:02
